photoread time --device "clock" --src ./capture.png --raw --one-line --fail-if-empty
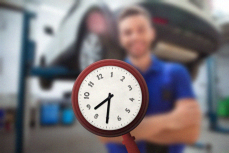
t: 8:35
